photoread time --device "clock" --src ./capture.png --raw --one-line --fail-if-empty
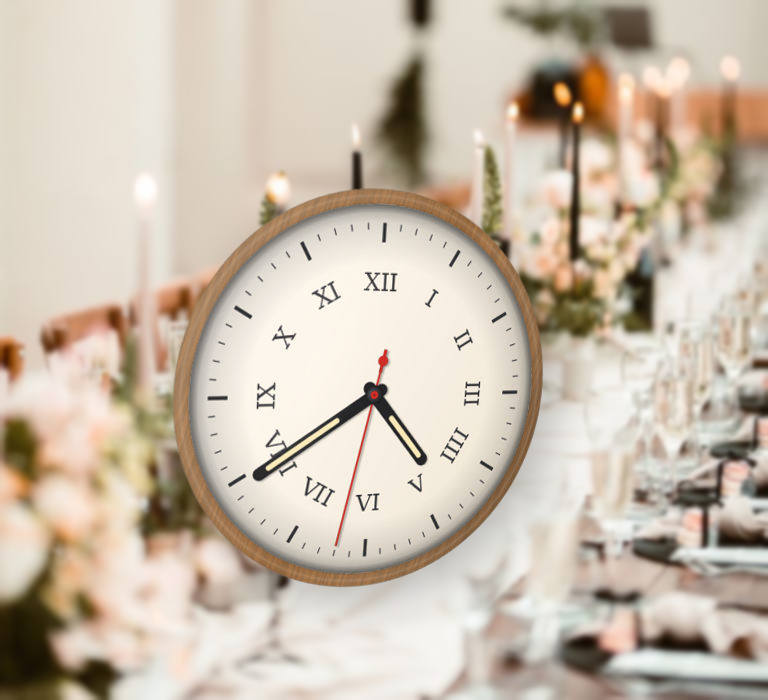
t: 4:39:32
